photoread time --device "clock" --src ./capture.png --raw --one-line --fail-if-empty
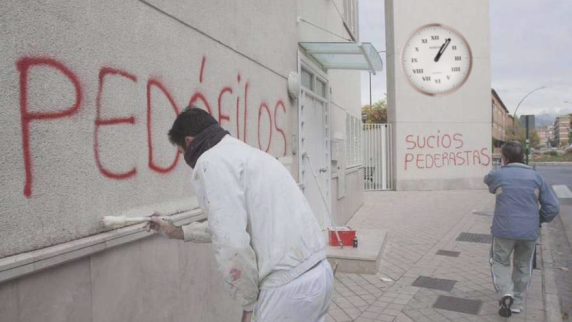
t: 1:06
